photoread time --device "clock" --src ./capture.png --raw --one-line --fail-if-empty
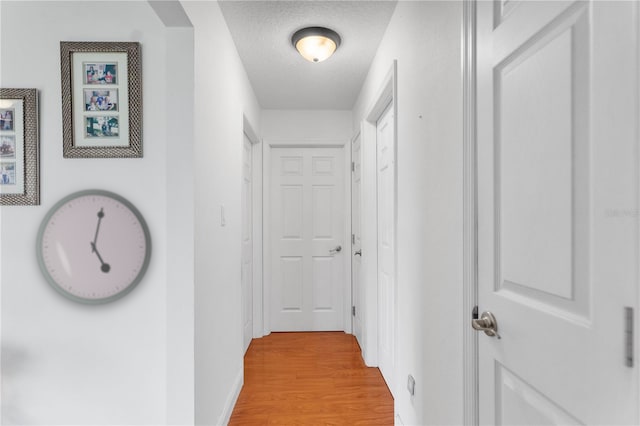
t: 5:02
